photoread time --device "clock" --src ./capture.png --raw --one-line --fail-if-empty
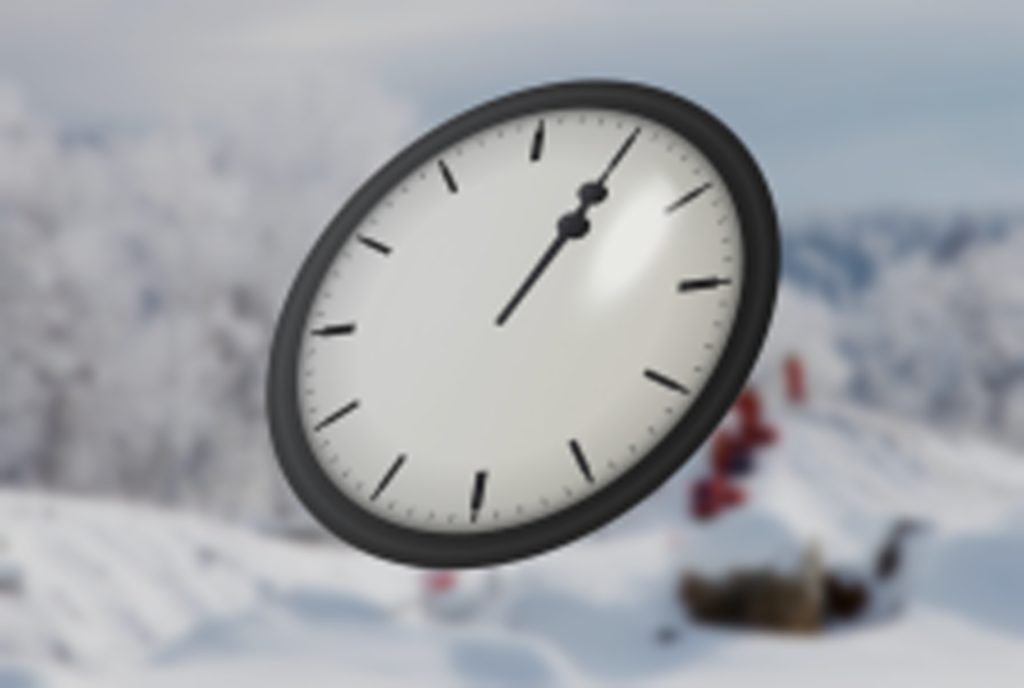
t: 1:05
